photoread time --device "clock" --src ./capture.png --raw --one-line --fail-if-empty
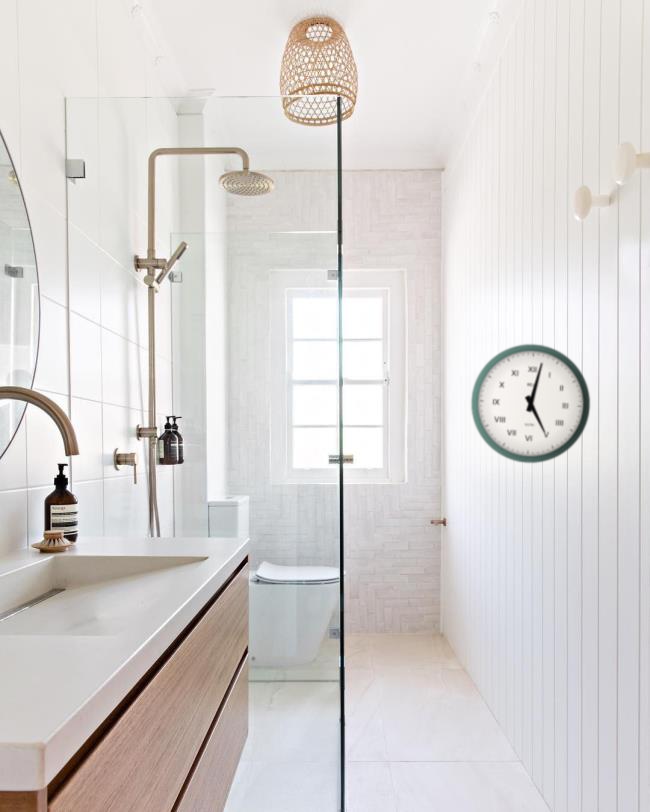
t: 5:02
